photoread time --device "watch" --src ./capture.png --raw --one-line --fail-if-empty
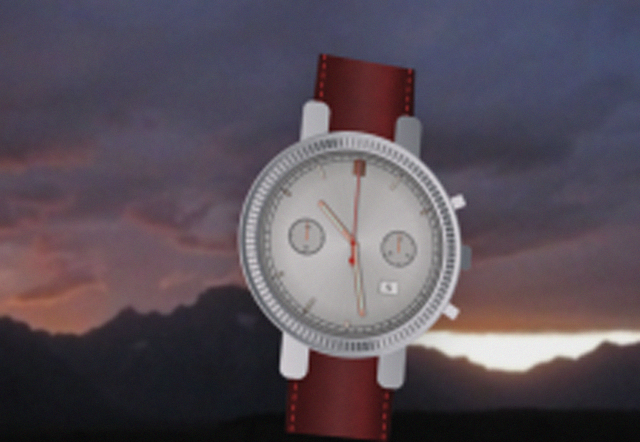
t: 10:28
